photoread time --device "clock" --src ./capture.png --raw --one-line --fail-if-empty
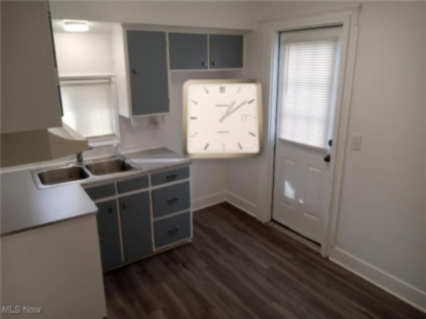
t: 1:09
